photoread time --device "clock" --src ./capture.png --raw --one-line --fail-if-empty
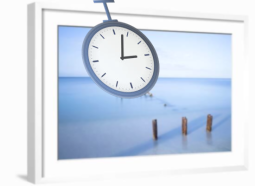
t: 3:03
